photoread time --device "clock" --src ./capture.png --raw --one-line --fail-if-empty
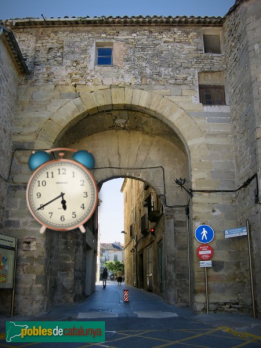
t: 5:40
